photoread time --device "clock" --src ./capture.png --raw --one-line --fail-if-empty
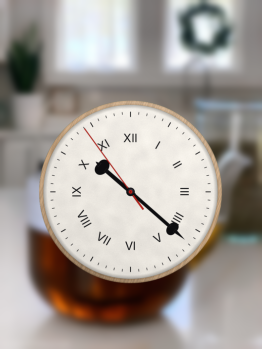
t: 10:21:54
